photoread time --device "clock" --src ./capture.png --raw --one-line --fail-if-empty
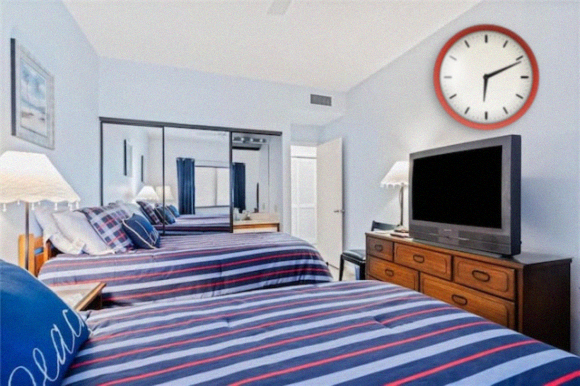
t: 6:11
